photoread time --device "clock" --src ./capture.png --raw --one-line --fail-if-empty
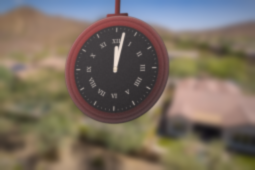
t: 12:02
